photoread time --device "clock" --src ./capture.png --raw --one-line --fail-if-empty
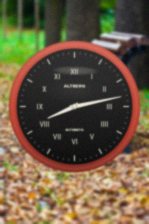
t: 8:13
